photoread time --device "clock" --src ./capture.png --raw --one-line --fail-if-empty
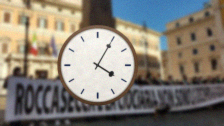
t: 4:05
